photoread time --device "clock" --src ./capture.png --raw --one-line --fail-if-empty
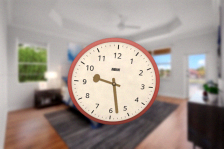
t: 9:28
